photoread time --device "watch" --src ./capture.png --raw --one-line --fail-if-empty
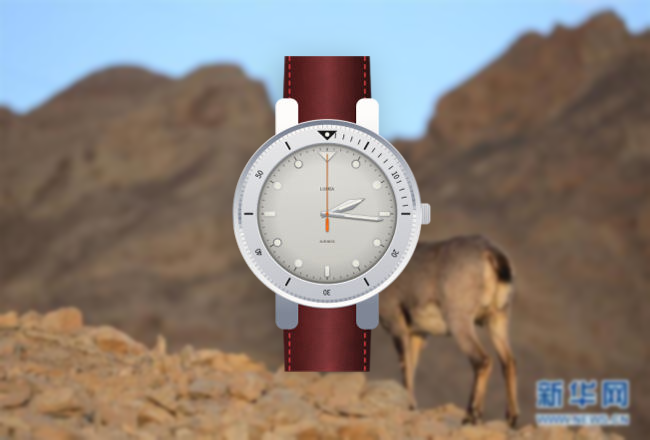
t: 2:16:00
